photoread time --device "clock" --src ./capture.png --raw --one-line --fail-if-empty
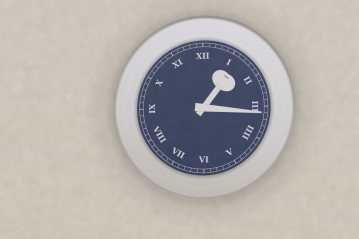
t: 1:16
